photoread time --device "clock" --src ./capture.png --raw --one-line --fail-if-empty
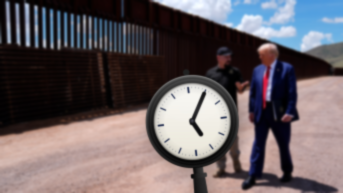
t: 5:05
